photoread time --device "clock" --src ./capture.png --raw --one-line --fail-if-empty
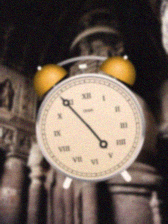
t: 4:54
